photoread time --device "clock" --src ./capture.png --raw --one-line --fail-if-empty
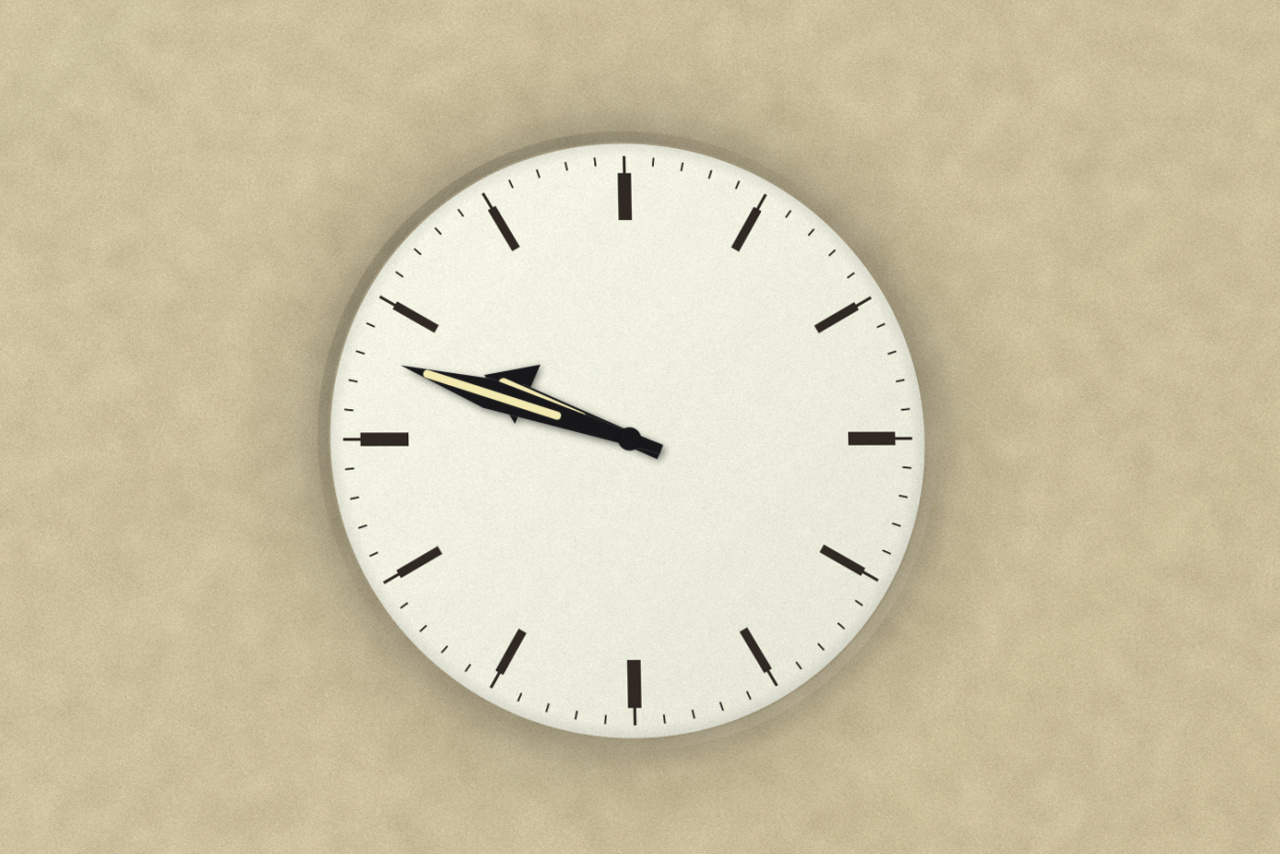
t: 9:48
